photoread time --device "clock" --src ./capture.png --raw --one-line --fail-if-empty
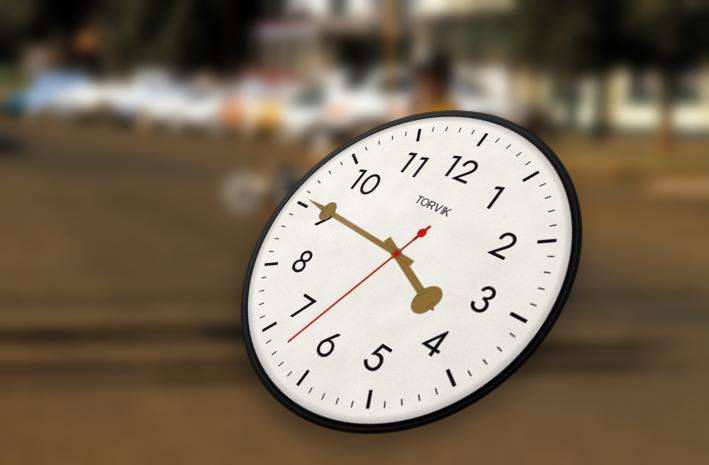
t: 3:45:33
